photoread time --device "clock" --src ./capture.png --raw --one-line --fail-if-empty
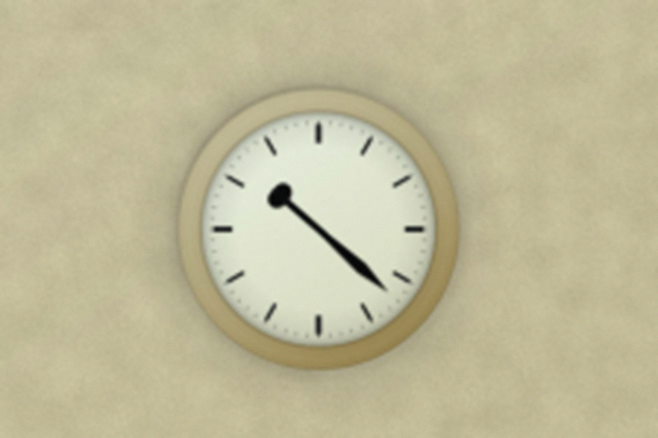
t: 10:22
